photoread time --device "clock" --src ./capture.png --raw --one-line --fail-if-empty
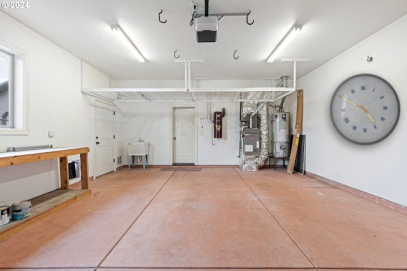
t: 4:50
